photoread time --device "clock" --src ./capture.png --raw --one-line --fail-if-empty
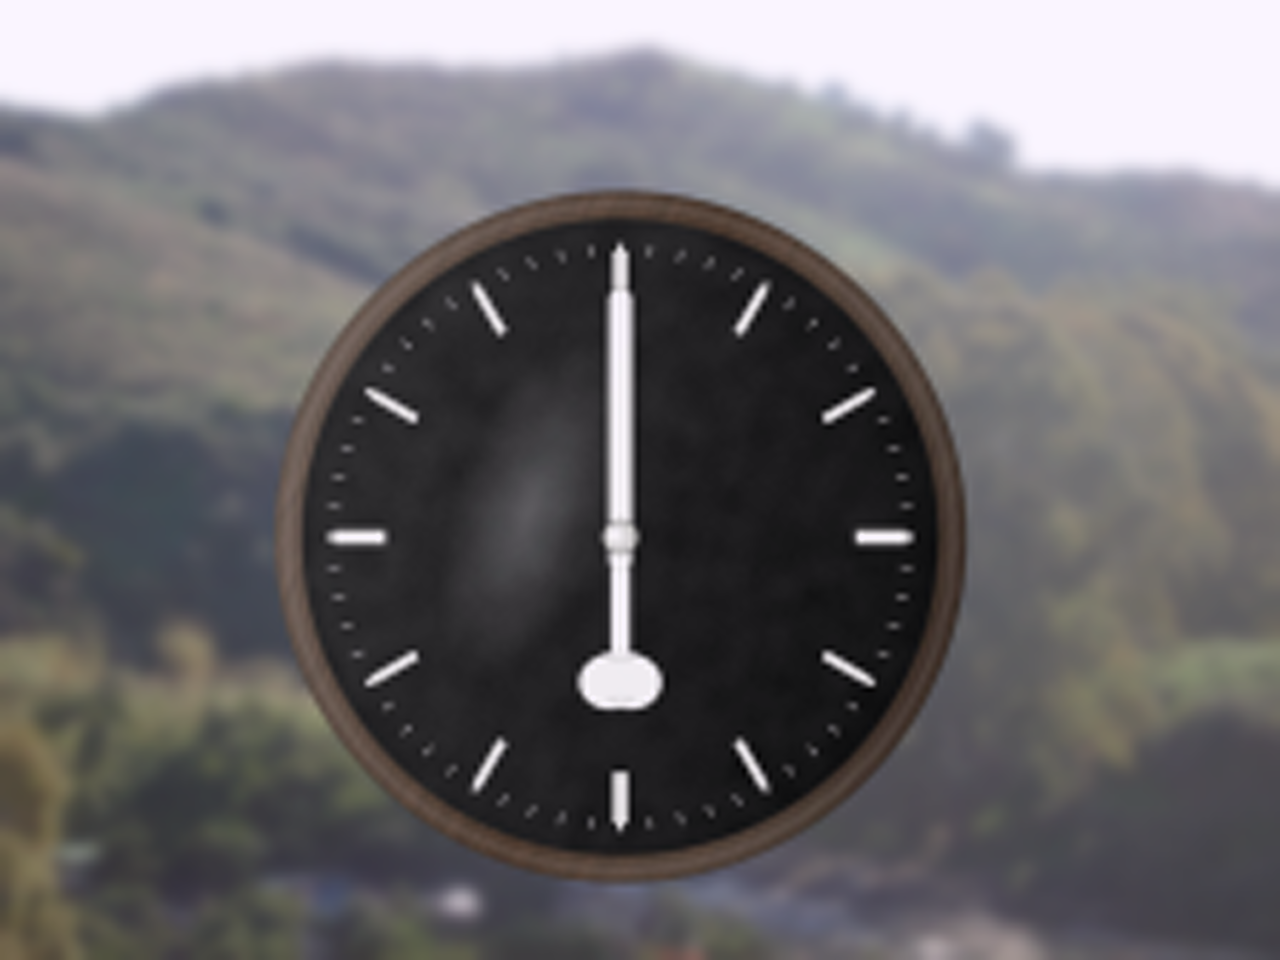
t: 6:00
